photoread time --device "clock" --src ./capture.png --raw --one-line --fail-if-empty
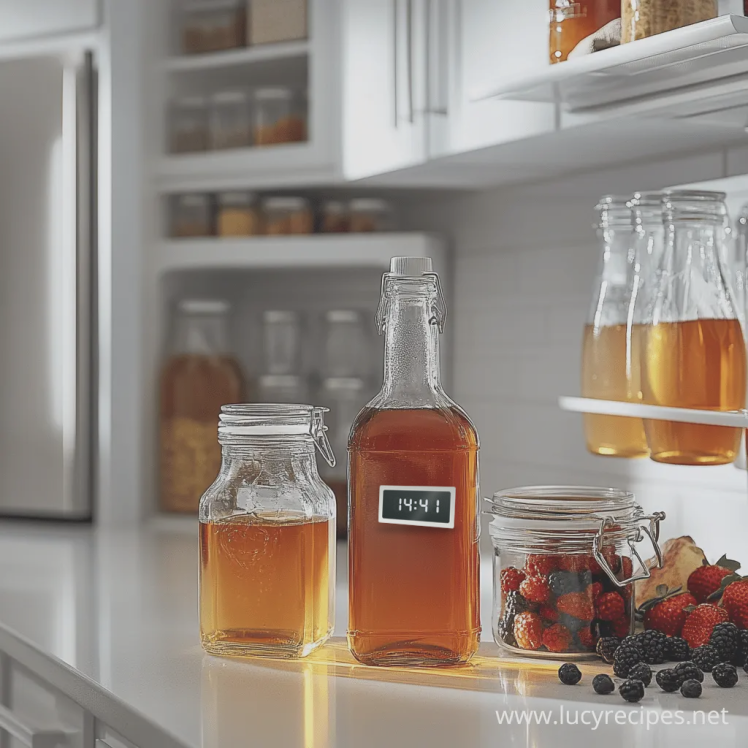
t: 14:41
